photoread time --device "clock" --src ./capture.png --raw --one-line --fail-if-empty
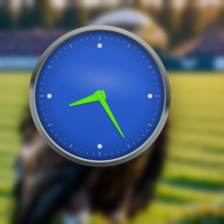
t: 8:25
